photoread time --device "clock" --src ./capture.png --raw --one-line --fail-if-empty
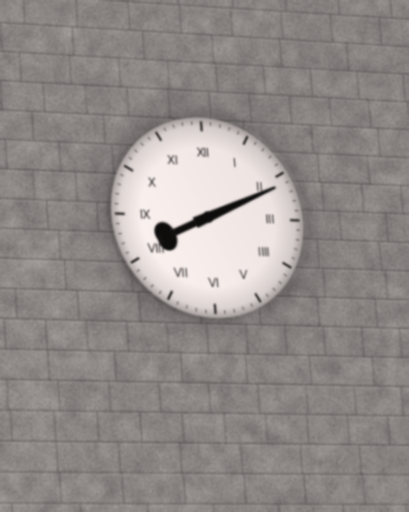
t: 8:11
